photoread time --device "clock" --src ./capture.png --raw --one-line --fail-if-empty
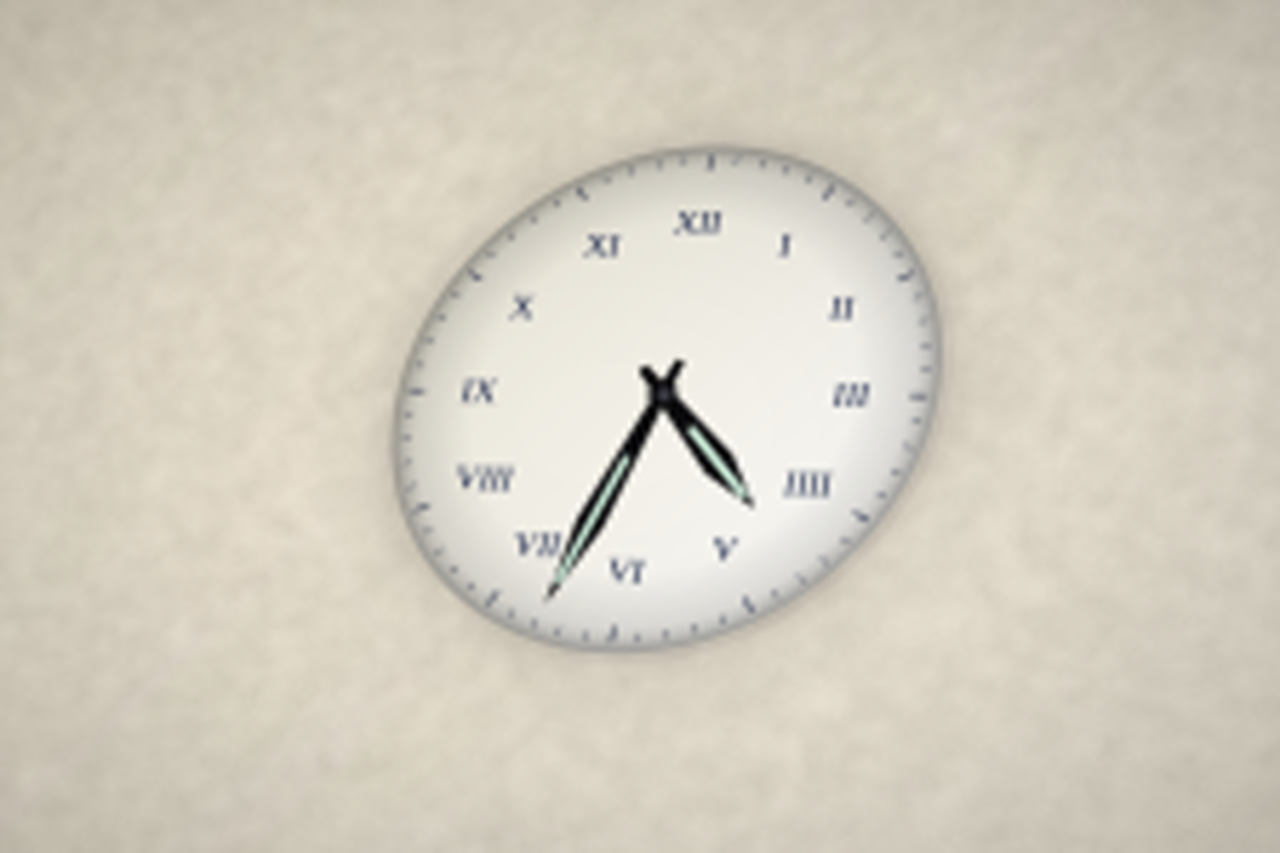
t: 4:33
